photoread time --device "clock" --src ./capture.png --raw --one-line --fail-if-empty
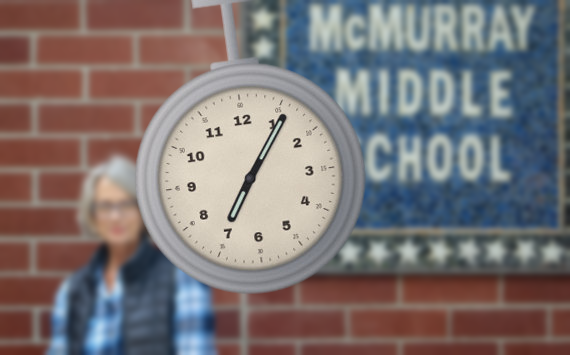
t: 7:06
